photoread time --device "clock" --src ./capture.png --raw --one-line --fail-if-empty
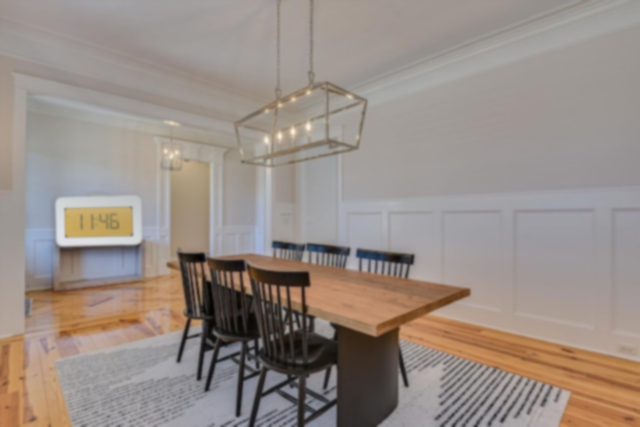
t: 11:46
